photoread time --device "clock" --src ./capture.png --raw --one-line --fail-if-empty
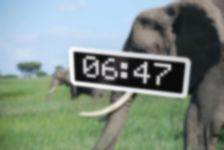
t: 6:47
